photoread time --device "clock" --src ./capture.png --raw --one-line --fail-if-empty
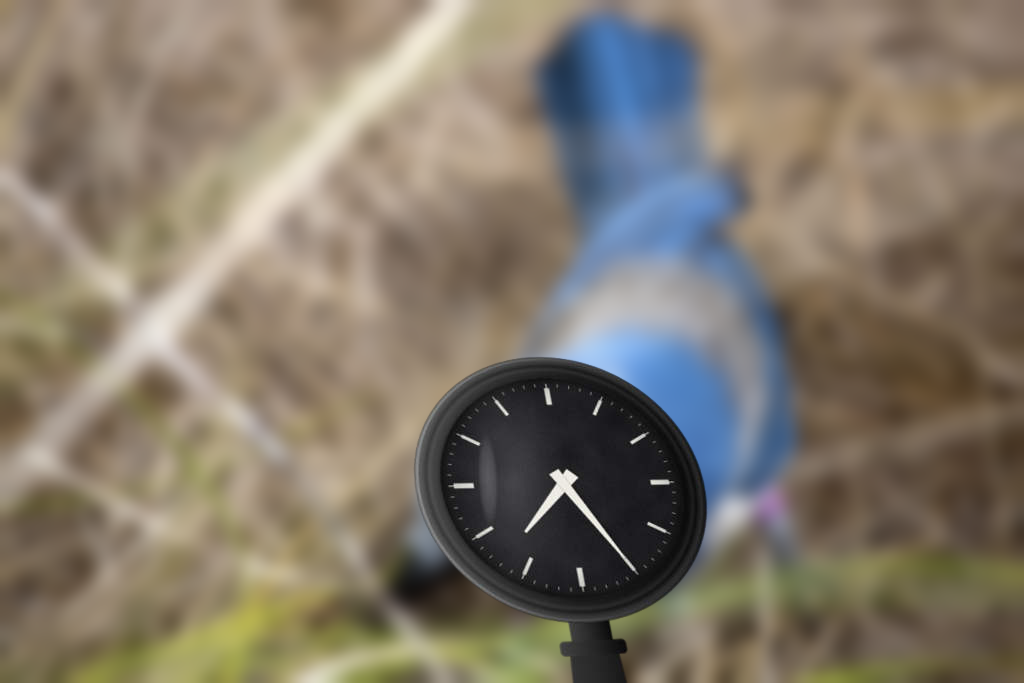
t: 7:25
